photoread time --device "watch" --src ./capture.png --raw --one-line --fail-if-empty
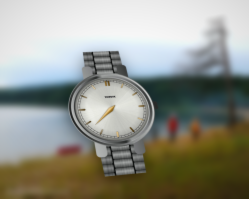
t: 7:38
